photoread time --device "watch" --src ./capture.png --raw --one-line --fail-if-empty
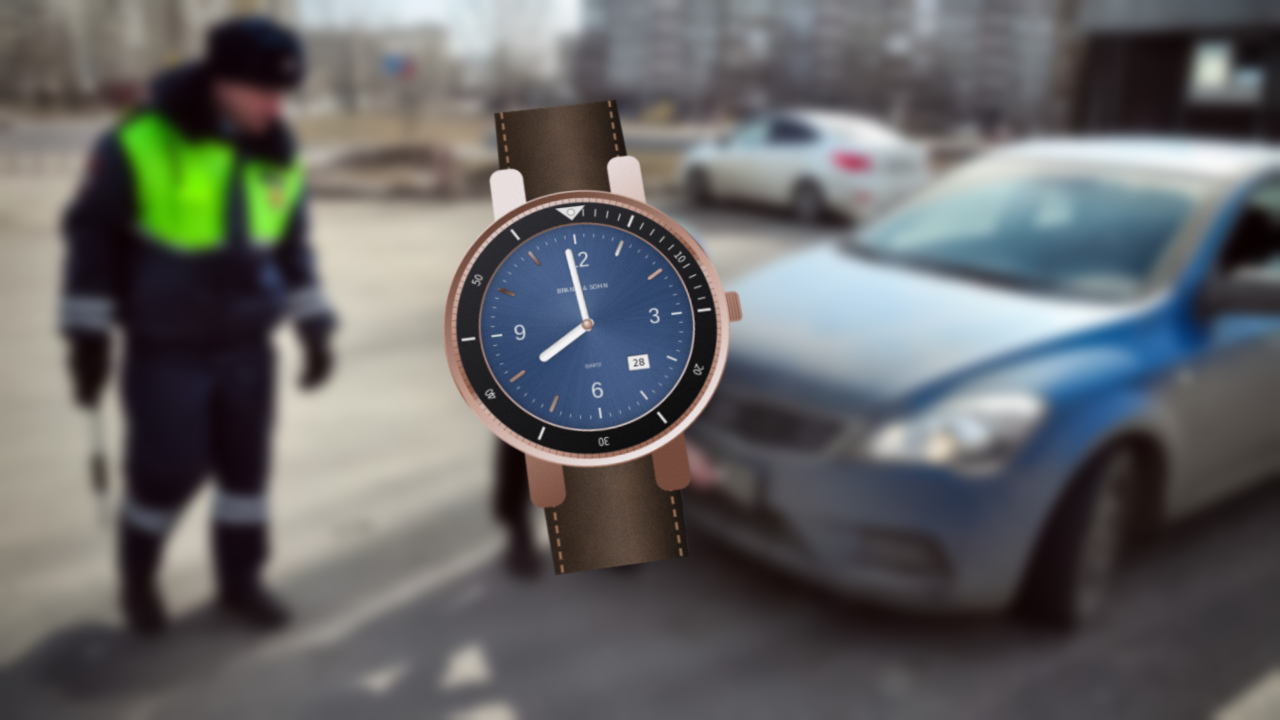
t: 7:59
